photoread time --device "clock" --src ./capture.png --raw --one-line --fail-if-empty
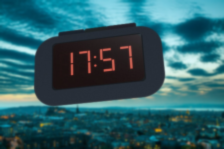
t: 17:57
